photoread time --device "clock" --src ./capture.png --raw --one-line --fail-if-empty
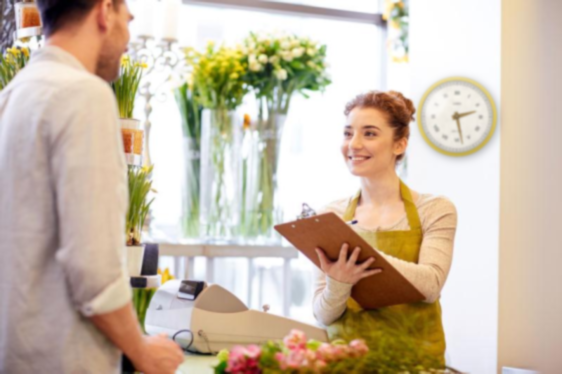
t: 2:28
